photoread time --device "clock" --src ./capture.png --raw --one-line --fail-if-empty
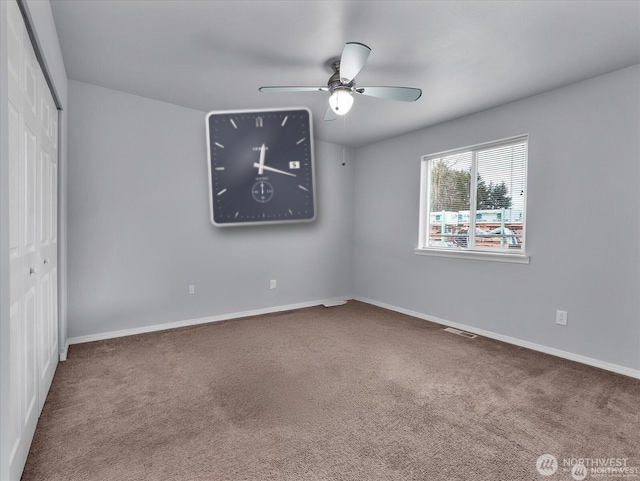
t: 12:18
